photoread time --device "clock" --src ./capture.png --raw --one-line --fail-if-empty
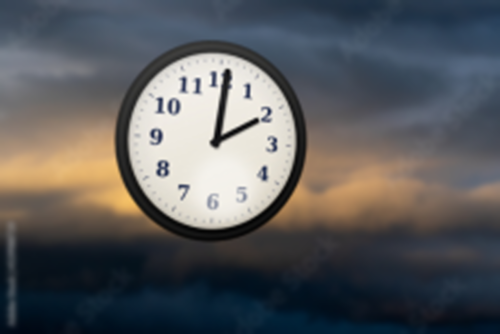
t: 2:01
